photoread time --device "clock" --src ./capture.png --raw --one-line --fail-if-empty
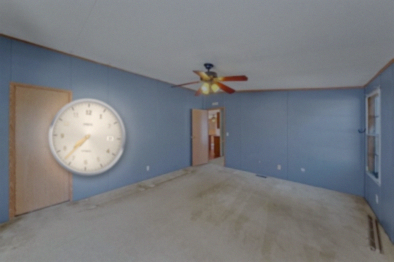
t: 7:37
